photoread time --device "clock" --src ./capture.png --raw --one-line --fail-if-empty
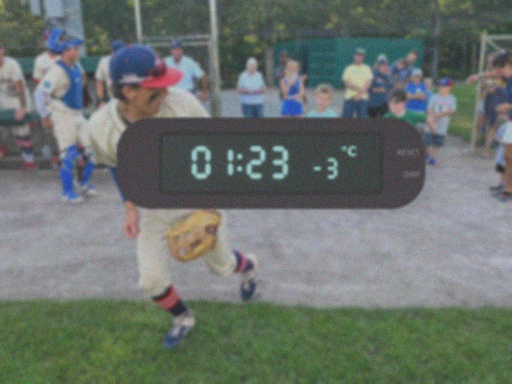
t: 1:23
